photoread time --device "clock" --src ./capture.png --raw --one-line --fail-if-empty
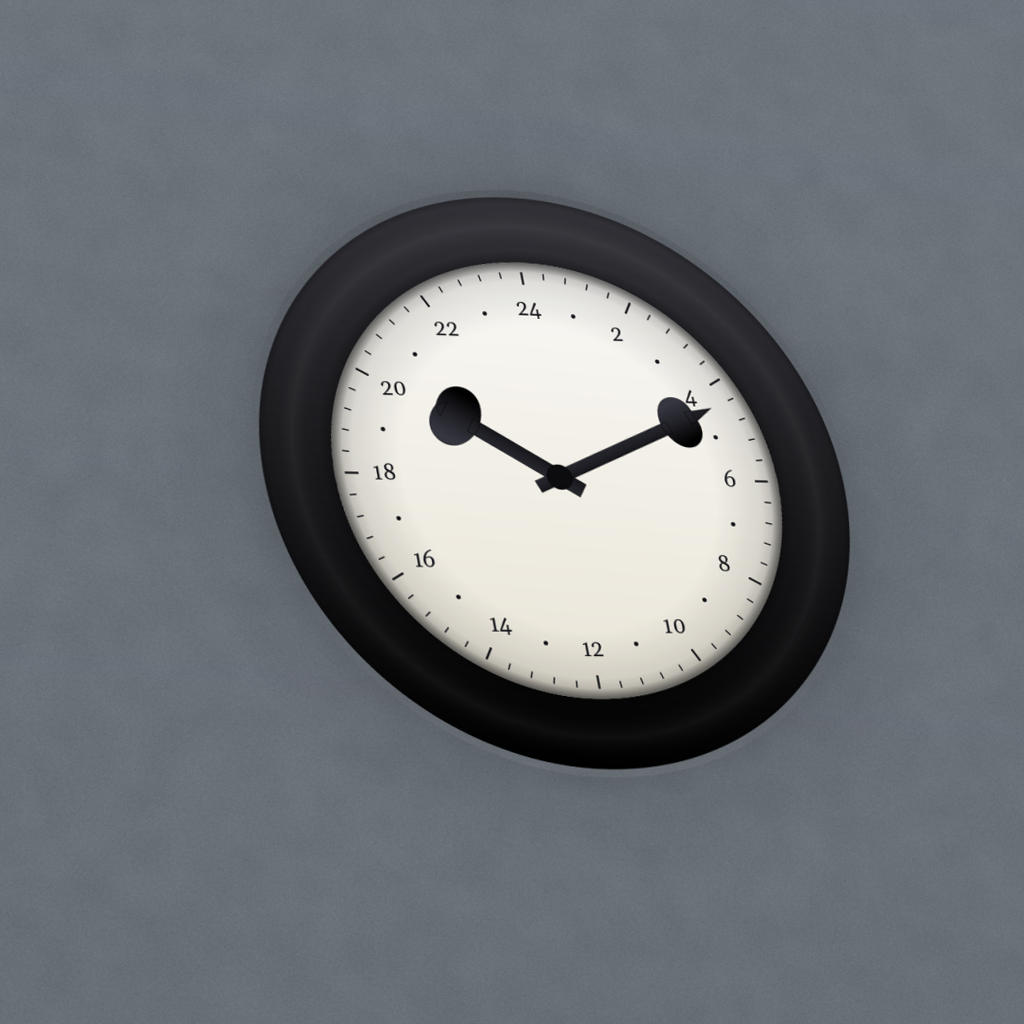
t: 20:11
